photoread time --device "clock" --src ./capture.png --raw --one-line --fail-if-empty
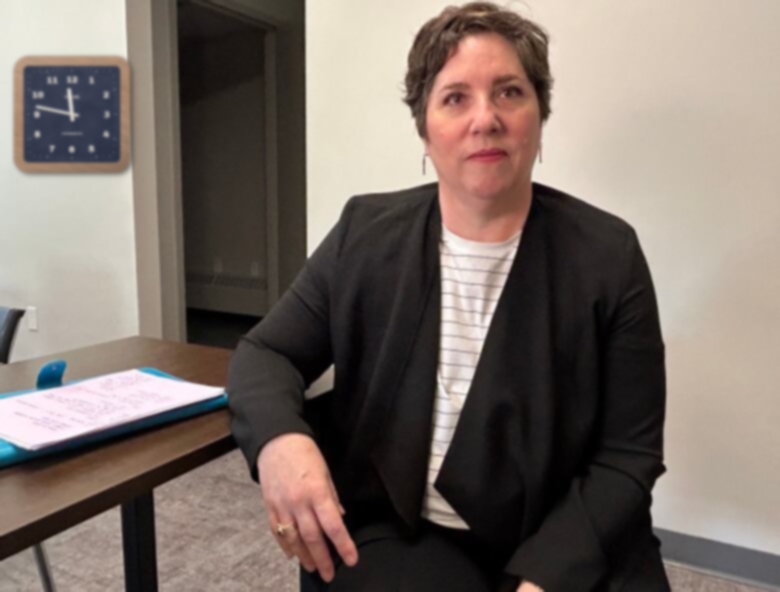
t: 11:47
